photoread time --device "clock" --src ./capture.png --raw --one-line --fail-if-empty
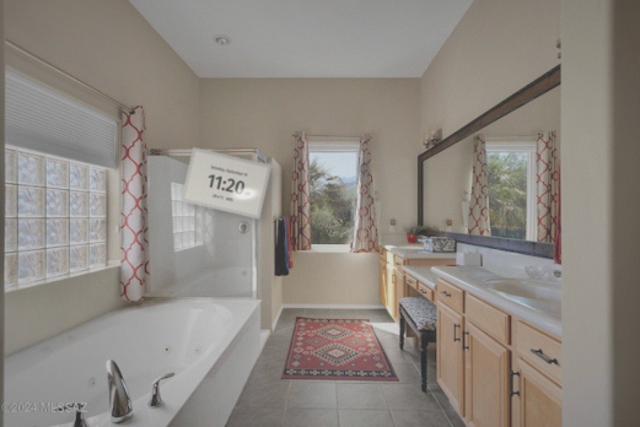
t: 11:20
